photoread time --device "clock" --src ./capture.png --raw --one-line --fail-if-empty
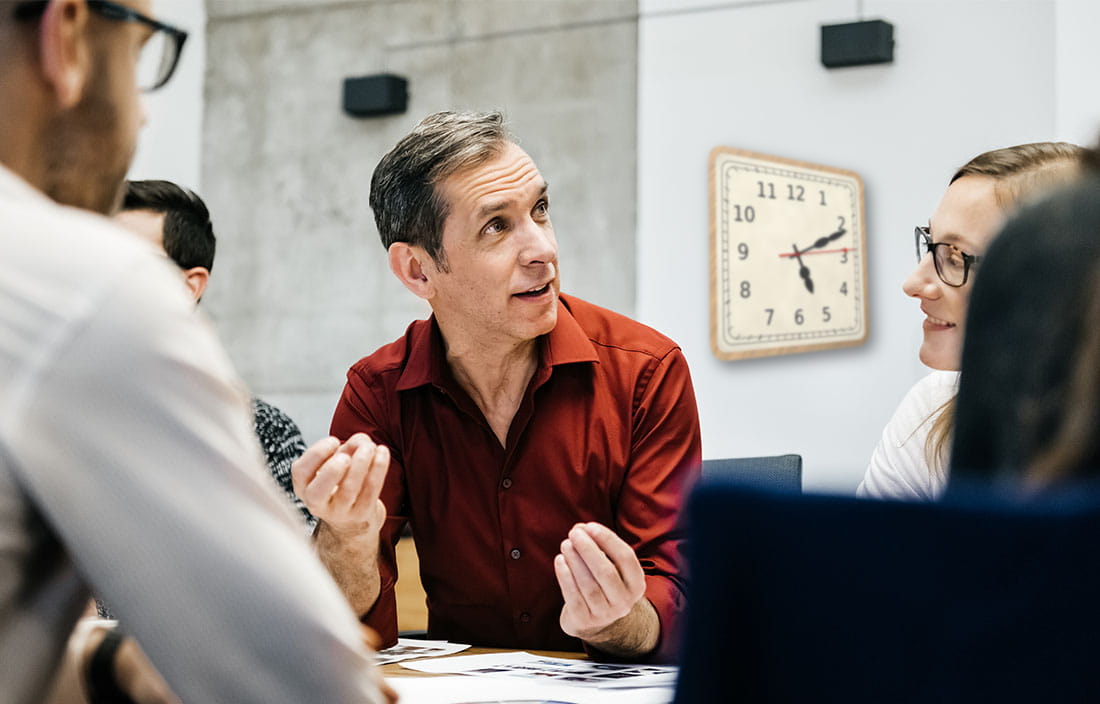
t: 5:11:14
